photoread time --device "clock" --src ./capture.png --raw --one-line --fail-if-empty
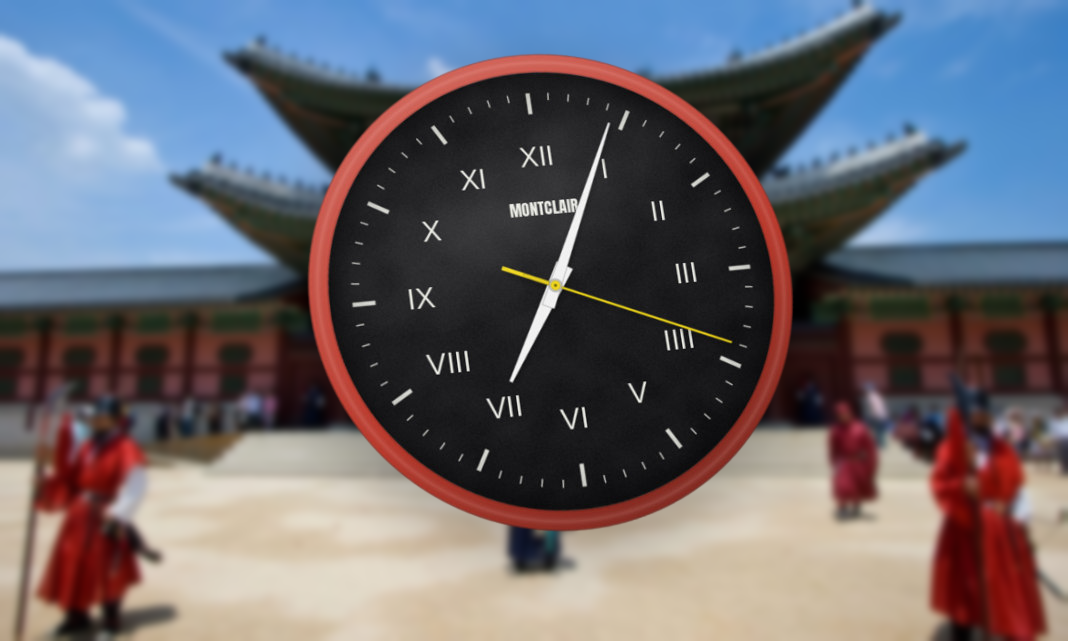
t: 7:04:19
